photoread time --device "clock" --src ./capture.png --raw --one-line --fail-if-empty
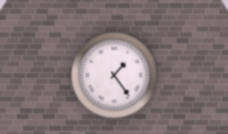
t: 1:24
